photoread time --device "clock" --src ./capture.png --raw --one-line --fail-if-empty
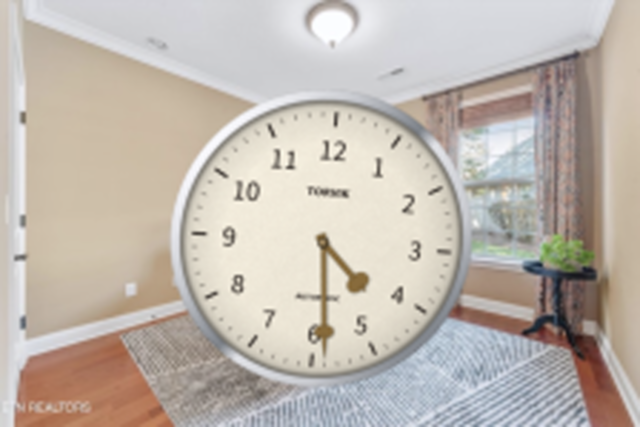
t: 4:29
